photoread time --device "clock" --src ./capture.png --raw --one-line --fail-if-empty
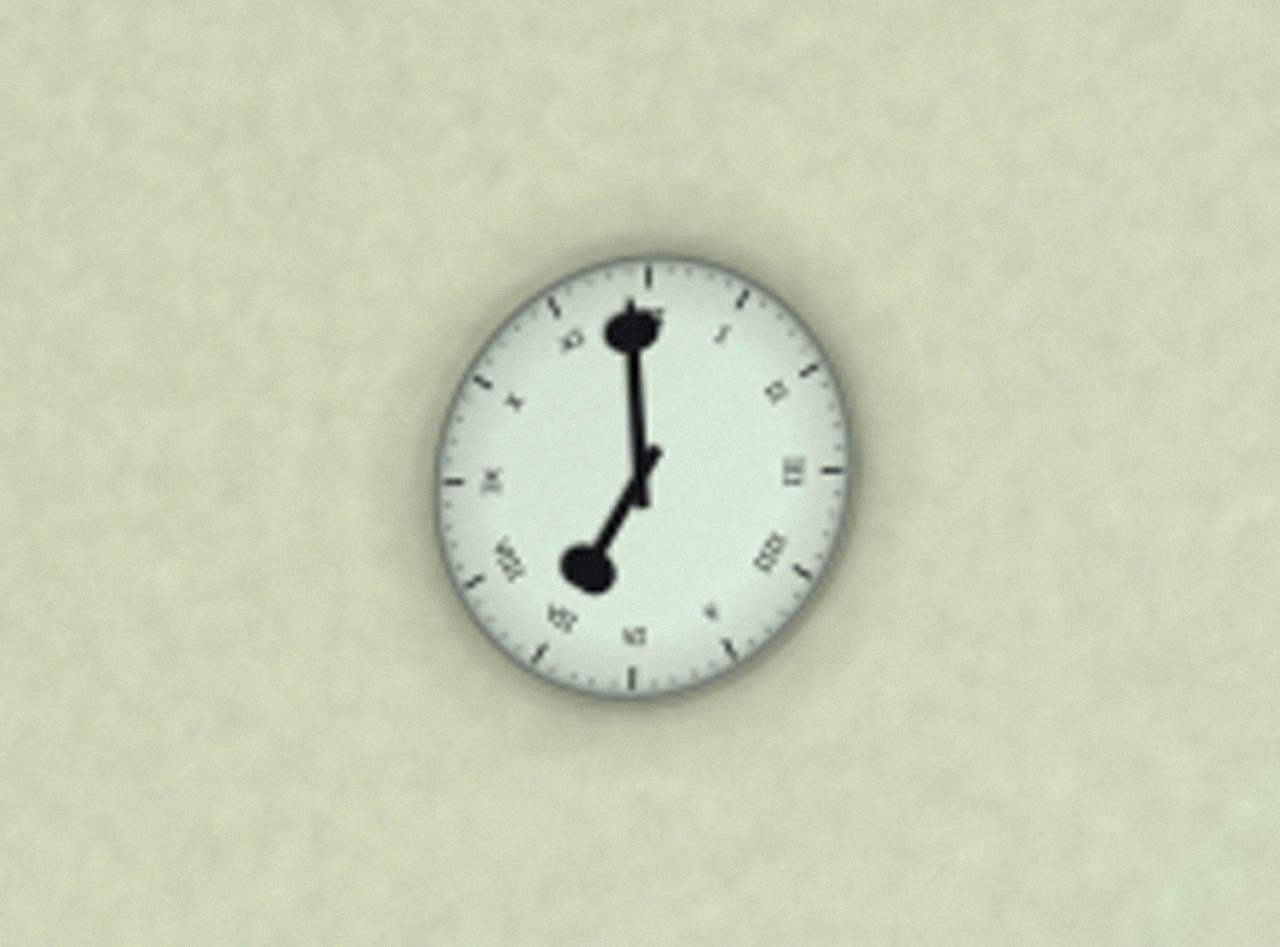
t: 6:59
